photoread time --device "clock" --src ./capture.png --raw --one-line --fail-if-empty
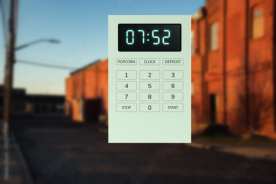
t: 7:52
